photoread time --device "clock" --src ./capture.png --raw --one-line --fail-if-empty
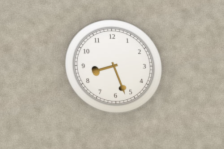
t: 8:27
